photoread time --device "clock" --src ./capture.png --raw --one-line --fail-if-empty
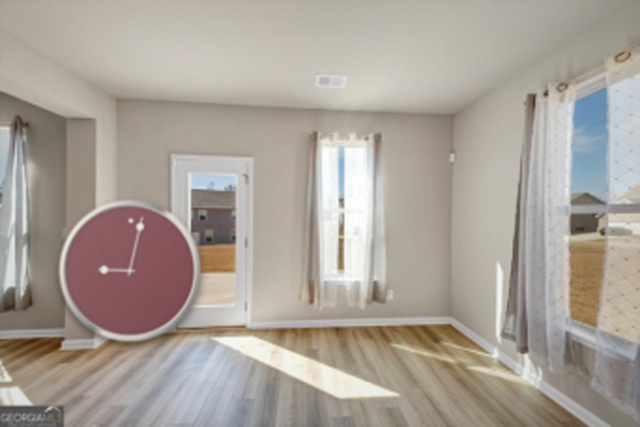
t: 9:02
